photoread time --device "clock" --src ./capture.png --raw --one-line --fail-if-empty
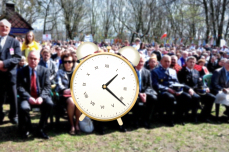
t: 1:21
